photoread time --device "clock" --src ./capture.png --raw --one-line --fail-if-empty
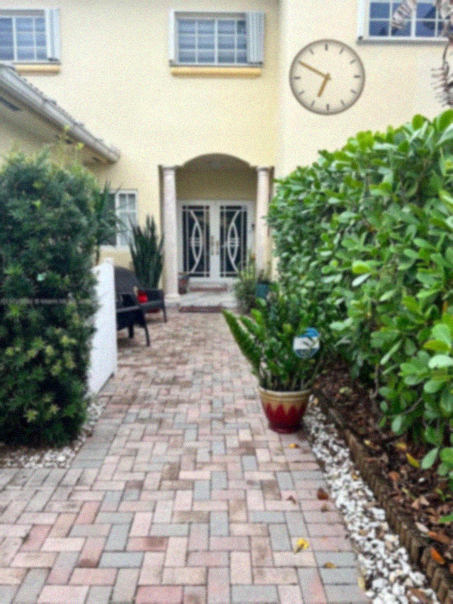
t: 6:50
